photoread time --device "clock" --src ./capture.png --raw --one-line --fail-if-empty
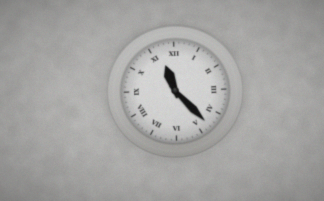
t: 11:23
